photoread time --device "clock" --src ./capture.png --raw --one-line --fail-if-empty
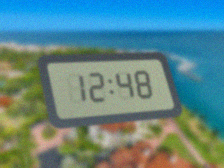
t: 12:48
